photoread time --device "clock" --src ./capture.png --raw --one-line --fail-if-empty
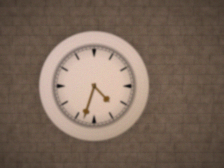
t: 4:33
